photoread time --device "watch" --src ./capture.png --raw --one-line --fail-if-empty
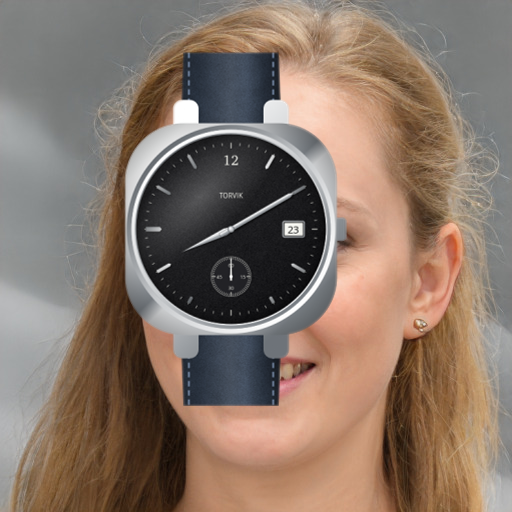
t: 8:10
